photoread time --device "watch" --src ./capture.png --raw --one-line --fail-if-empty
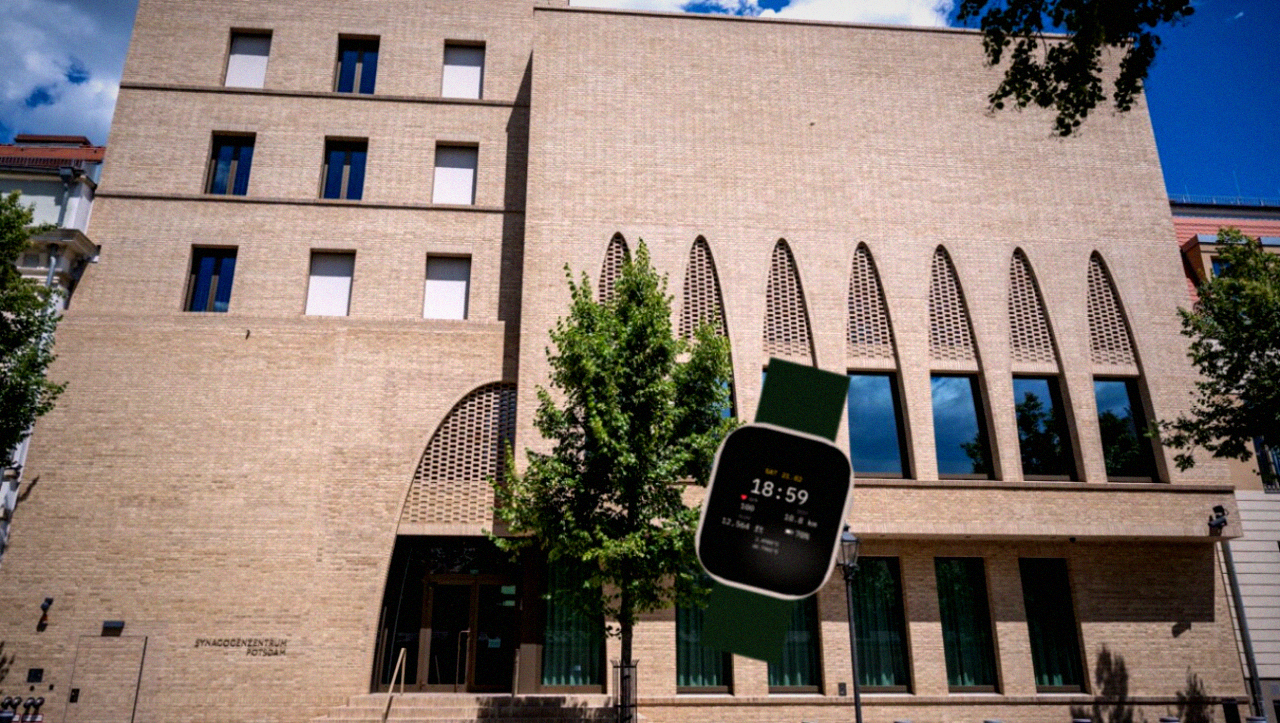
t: 18:59
